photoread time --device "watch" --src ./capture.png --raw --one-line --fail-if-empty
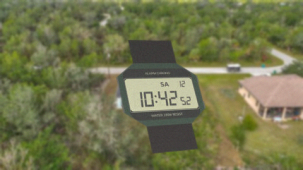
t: 10:42:52
